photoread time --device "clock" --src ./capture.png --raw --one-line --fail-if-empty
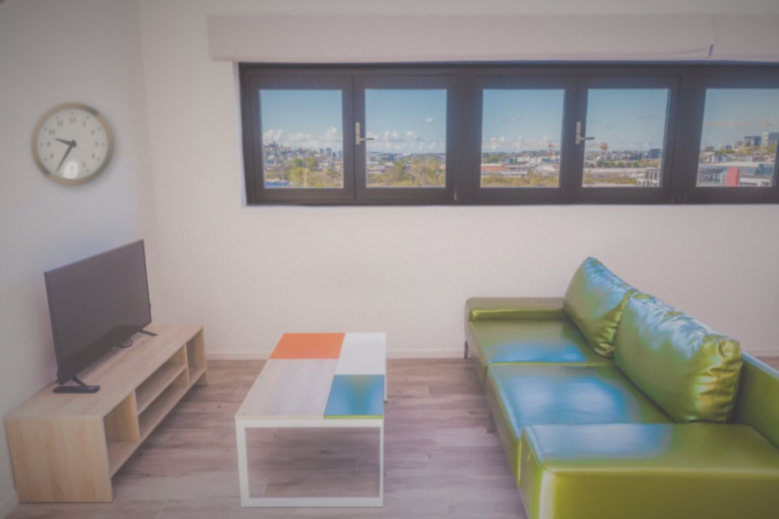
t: 9:35
